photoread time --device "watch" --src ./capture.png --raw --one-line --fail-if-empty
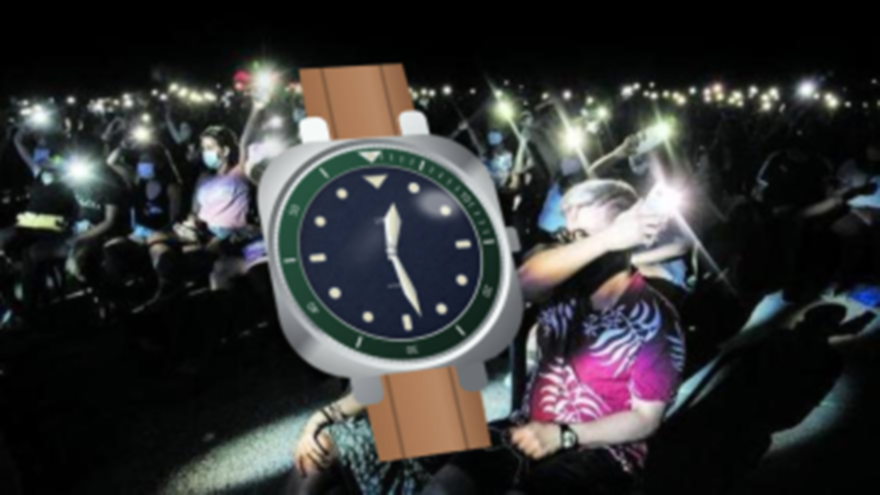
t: 12:28
